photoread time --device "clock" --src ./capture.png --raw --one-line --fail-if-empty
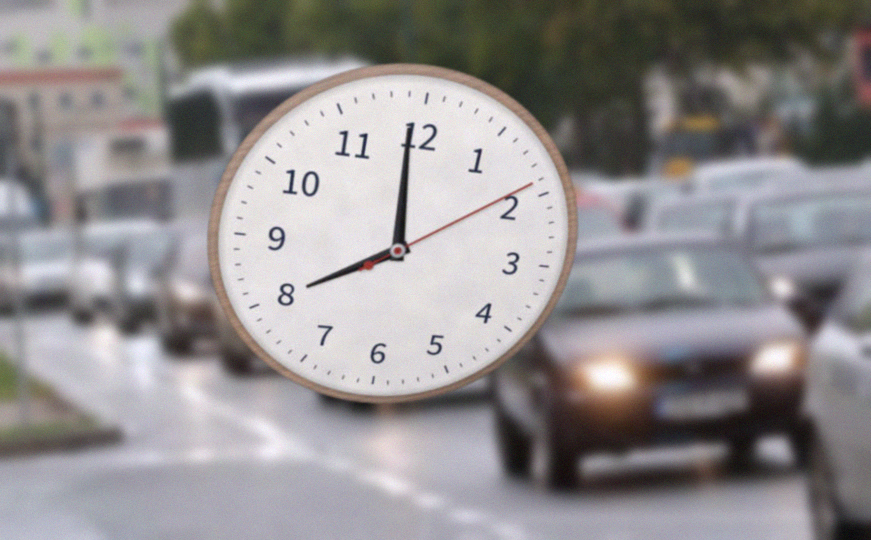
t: 7:59:09
